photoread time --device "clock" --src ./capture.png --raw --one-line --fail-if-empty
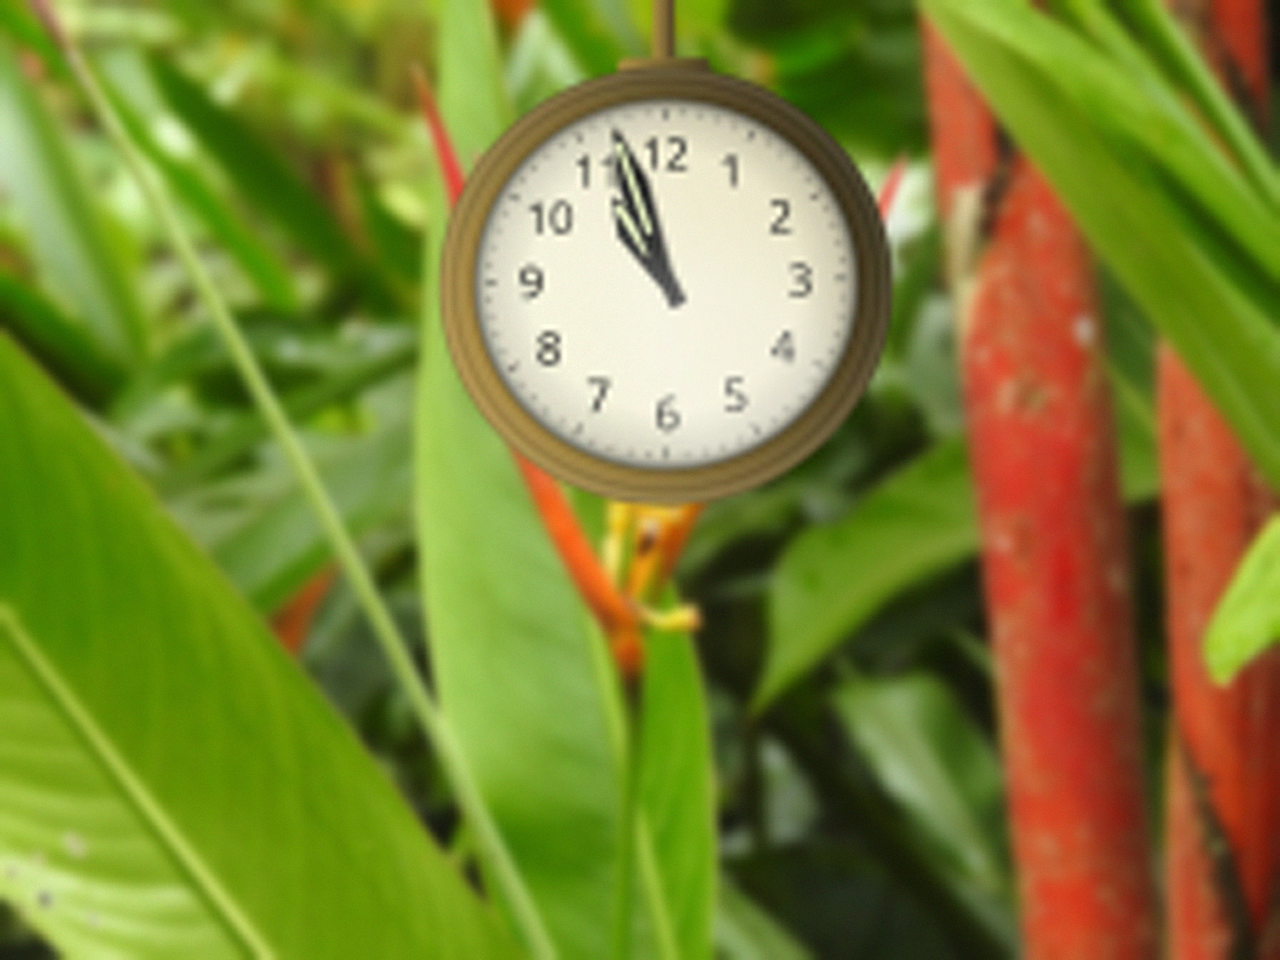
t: 10:57
